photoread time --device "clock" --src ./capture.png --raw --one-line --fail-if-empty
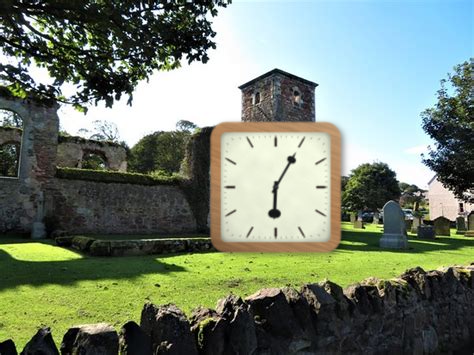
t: 6:05
